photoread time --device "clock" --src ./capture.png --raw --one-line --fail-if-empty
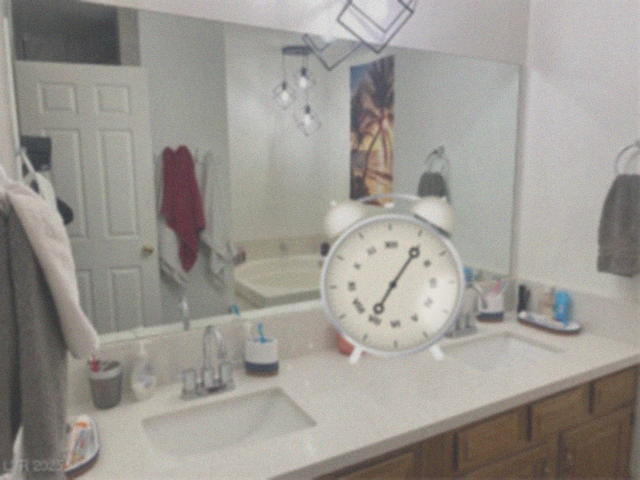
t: 7:06
